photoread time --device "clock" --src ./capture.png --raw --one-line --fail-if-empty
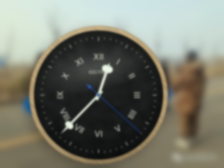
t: 12:37:22
